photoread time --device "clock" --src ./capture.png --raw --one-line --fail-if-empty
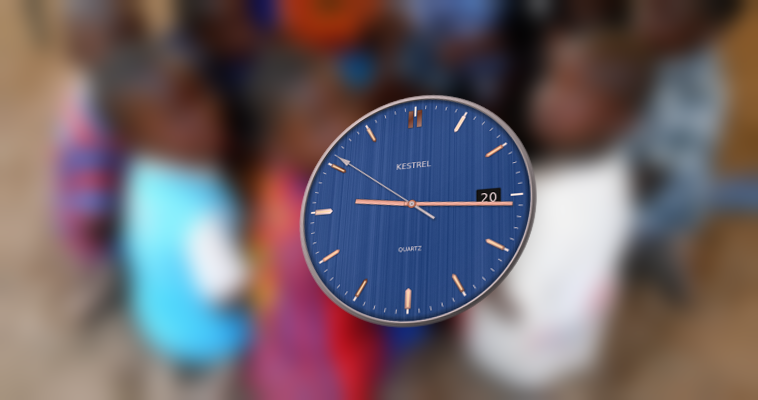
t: 9:15:51
